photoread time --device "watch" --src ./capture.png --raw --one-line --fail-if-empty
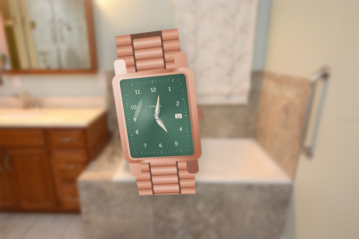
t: 5:02
